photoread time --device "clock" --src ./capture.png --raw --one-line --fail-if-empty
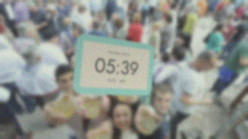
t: 5:39
